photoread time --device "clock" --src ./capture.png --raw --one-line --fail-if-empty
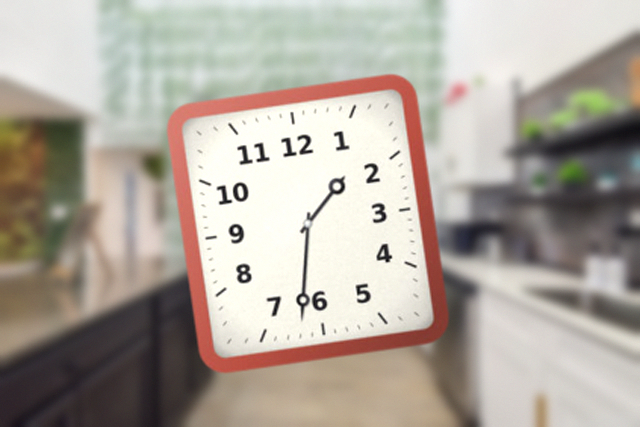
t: 1:32
